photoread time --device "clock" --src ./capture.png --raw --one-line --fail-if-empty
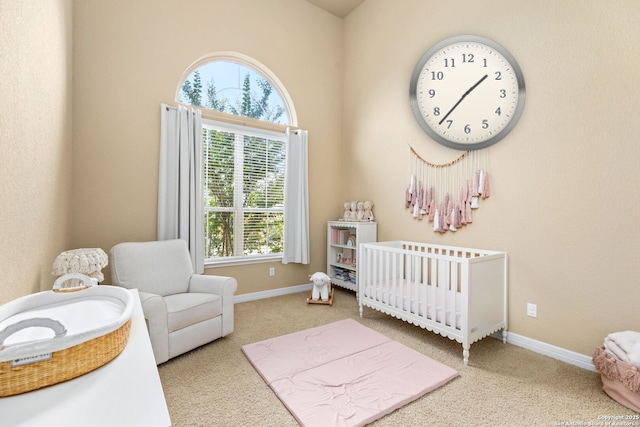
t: 1:37
